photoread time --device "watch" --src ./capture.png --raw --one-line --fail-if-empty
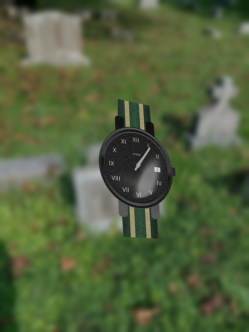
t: 1:06
